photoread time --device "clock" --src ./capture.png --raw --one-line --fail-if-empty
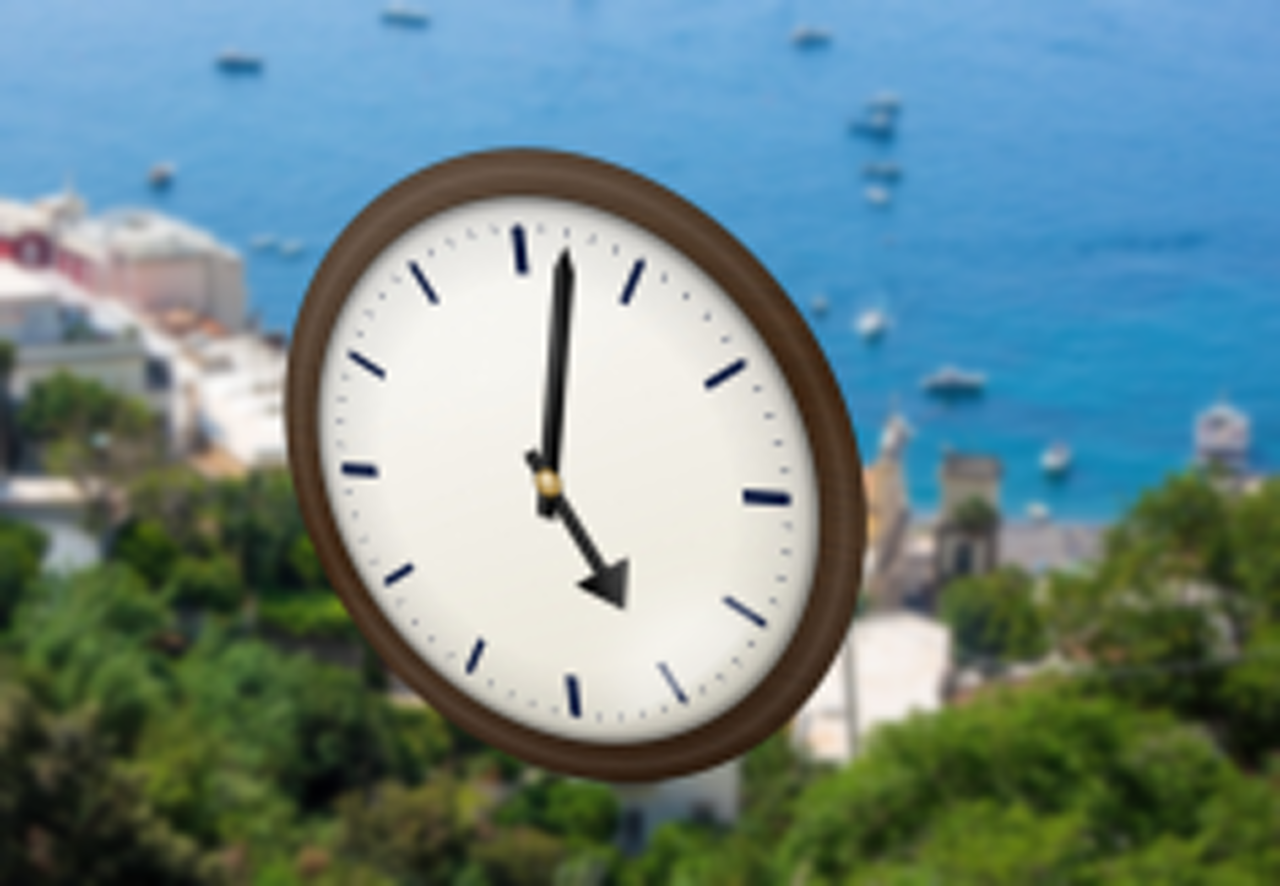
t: 5:02
